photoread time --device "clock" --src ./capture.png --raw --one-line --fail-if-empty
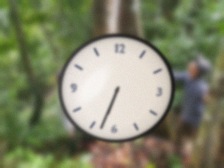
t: 6:33
